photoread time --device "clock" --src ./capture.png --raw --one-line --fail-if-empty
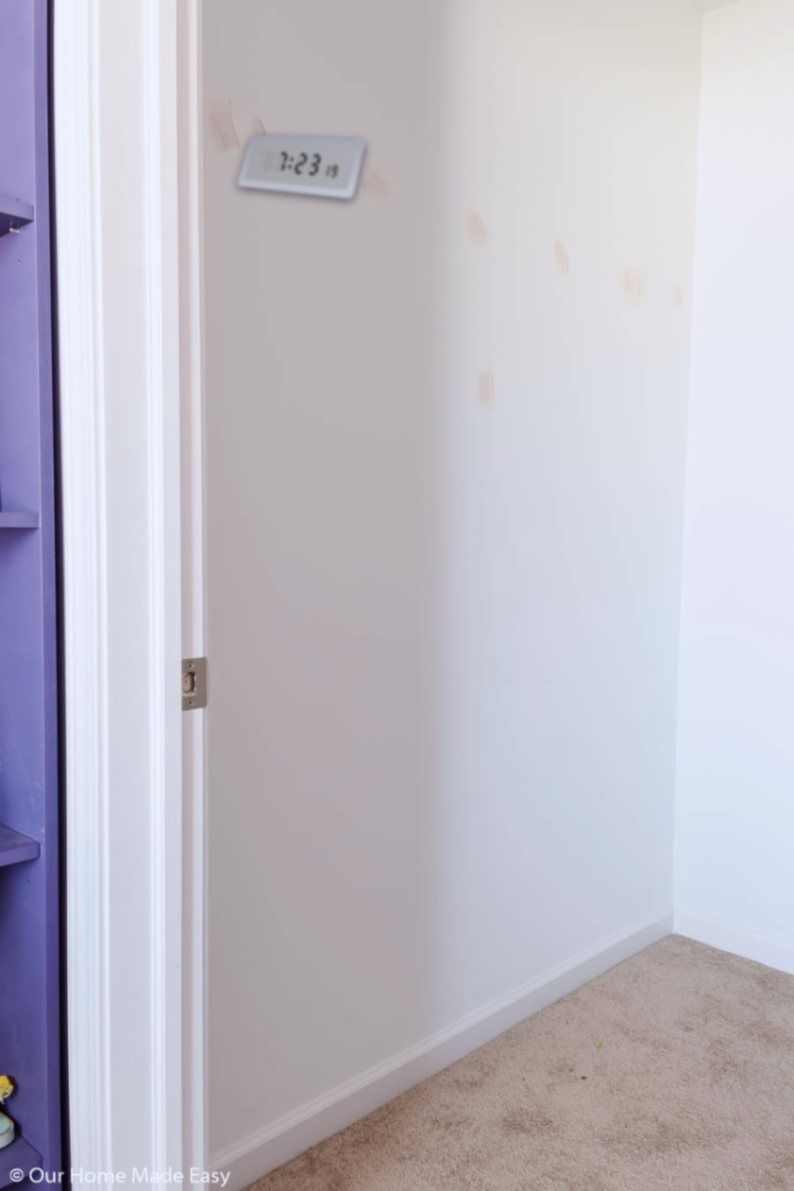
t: 7:23
